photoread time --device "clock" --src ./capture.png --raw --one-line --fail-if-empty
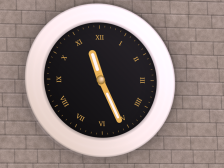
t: 11:26
